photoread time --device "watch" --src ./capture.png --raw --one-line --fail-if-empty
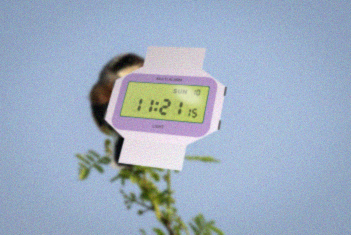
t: 11:21:15
